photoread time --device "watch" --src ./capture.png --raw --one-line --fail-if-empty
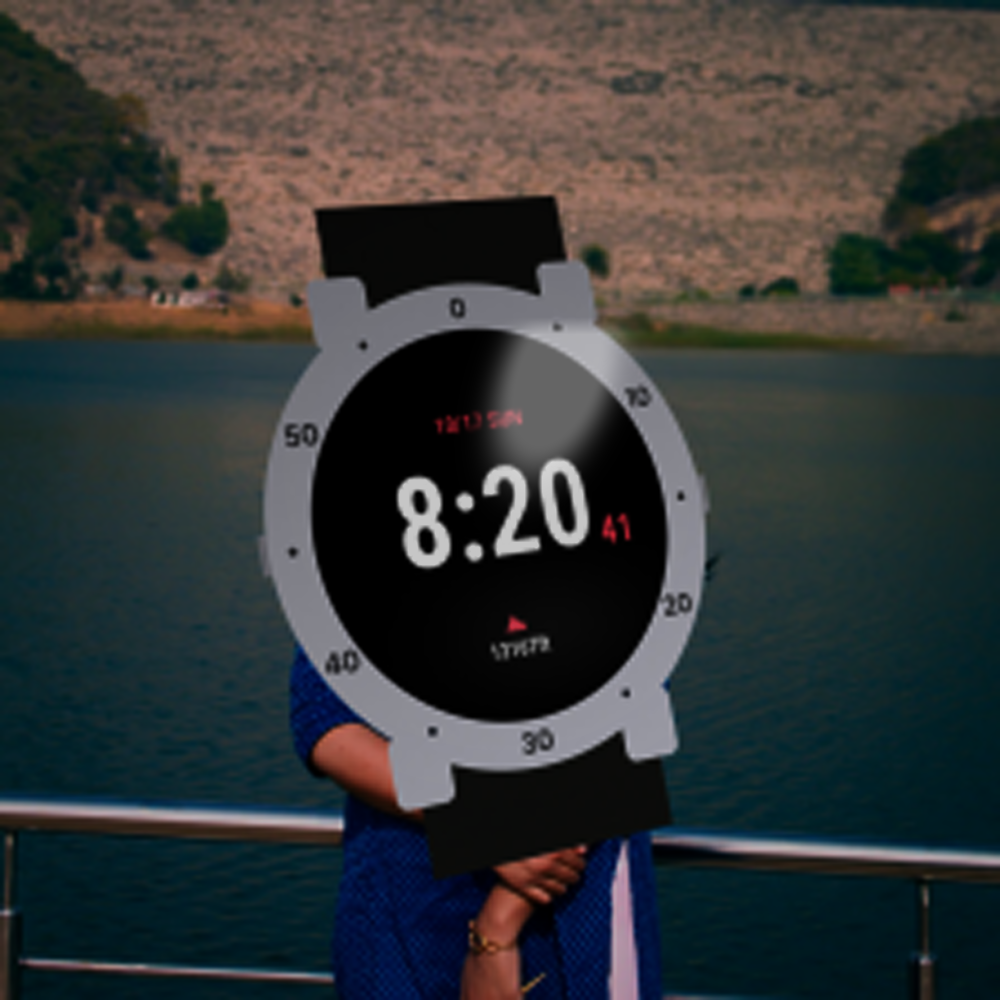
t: 8:20:41
